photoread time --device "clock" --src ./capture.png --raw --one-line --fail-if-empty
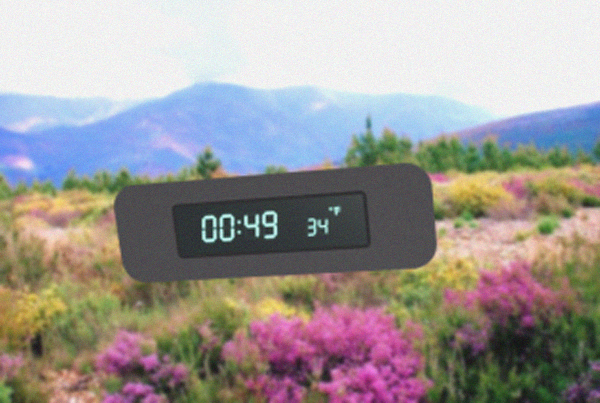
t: 0:49
